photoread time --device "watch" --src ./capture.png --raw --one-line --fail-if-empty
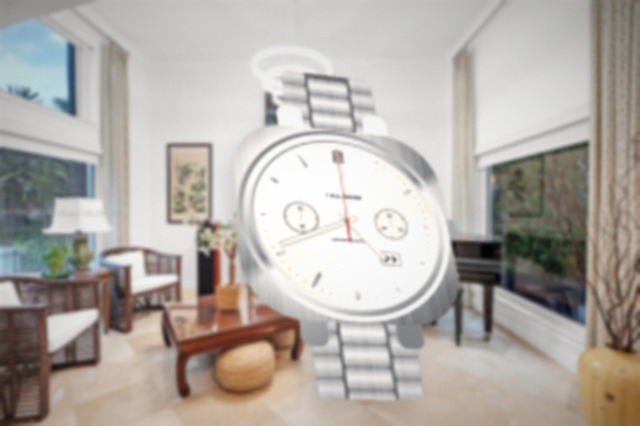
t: 4:41
